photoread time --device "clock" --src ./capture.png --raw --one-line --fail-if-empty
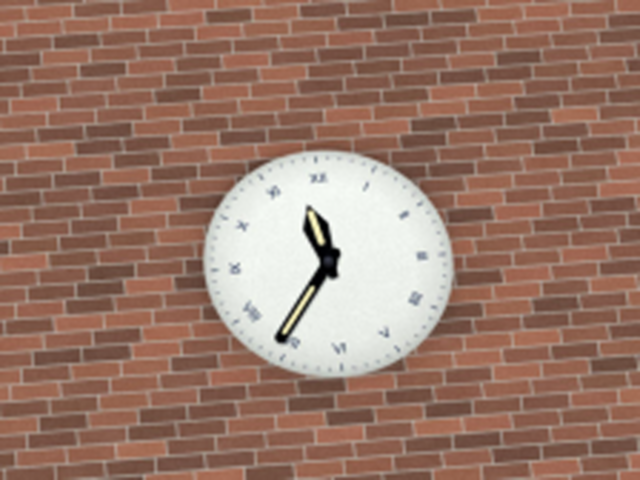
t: 11:36
